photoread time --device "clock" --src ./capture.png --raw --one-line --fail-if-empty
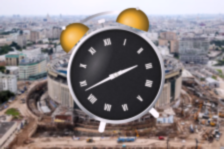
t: 2:43
